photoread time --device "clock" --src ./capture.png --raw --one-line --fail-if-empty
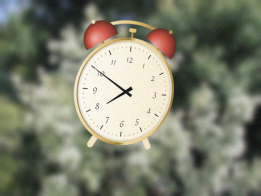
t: 7:50
